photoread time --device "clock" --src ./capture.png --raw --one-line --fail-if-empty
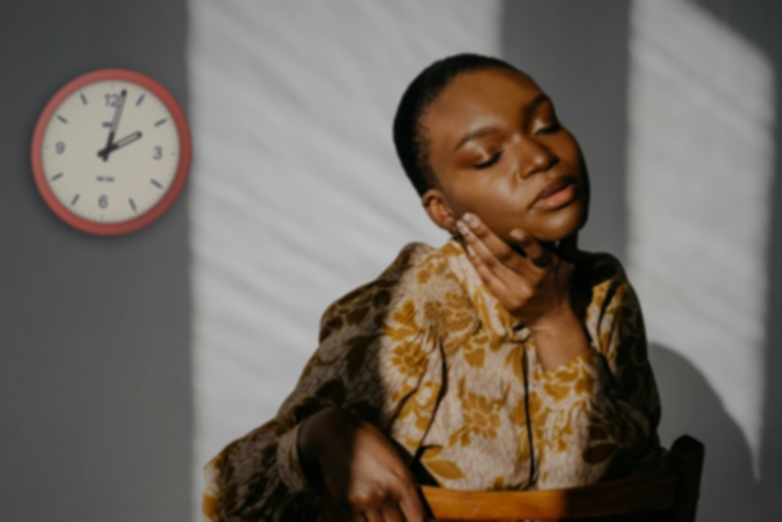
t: 2:02
